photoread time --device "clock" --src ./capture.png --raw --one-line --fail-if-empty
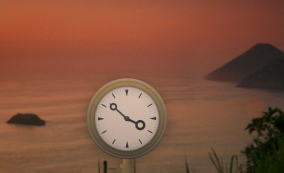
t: 3:52
